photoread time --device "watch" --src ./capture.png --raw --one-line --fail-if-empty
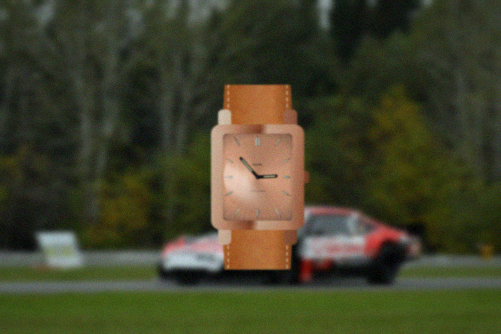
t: 2:53
